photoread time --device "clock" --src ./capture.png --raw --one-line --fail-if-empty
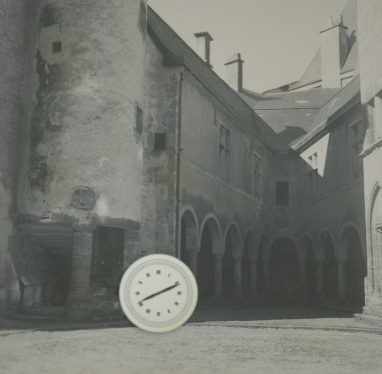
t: 8:11
